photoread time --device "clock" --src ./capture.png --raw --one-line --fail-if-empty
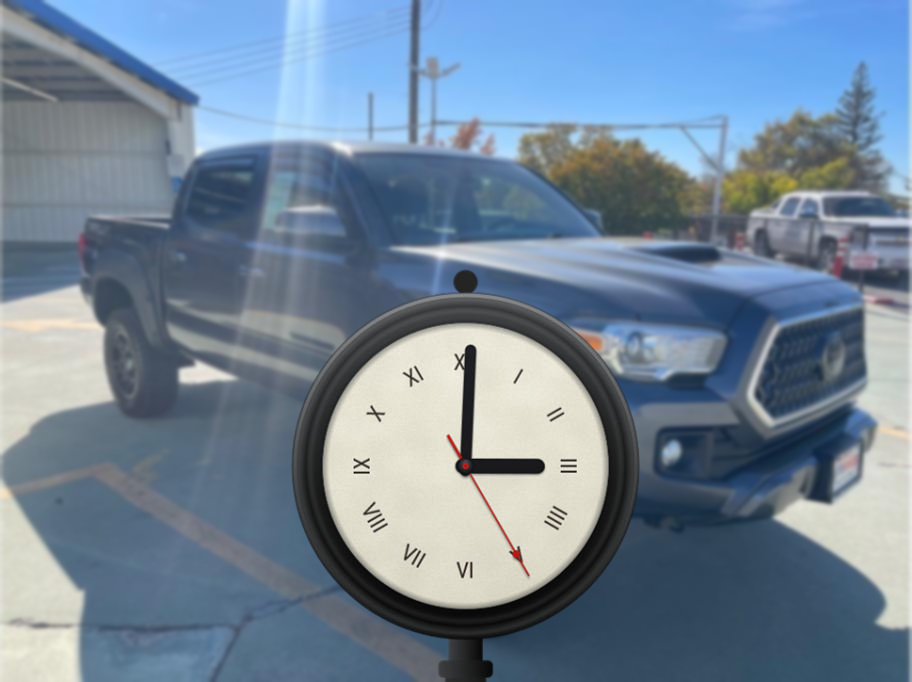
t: 3:00:25
